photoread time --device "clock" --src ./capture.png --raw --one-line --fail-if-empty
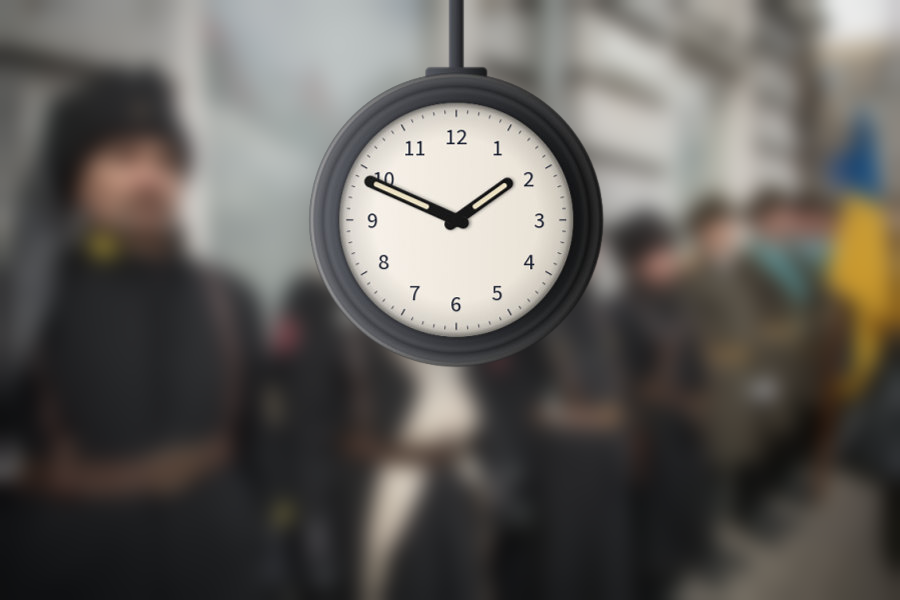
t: 1:49
